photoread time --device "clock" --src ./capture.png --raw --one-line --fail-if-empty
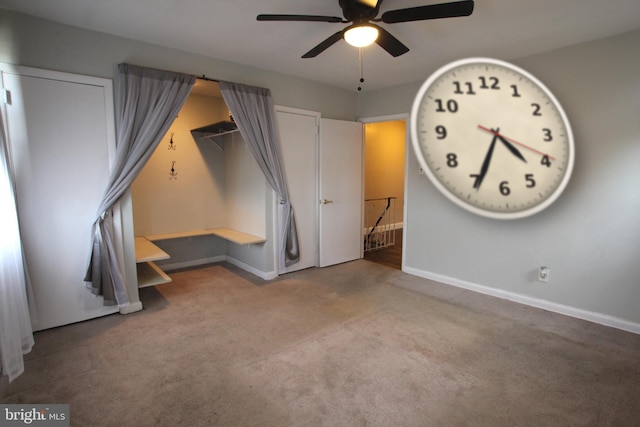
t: 4:34:19
